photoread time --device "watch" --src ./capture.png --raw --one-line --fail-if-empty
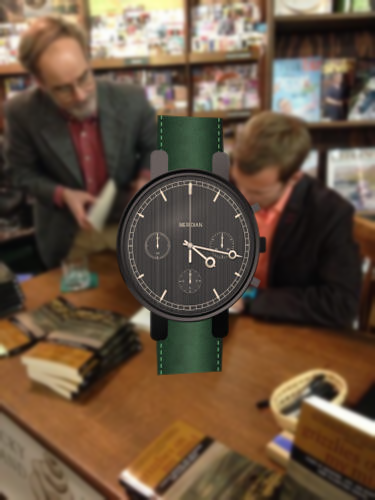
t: 4:17
